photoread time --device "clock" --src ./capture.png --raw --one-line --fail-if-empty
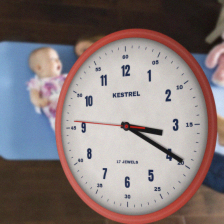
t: 3:19:46
